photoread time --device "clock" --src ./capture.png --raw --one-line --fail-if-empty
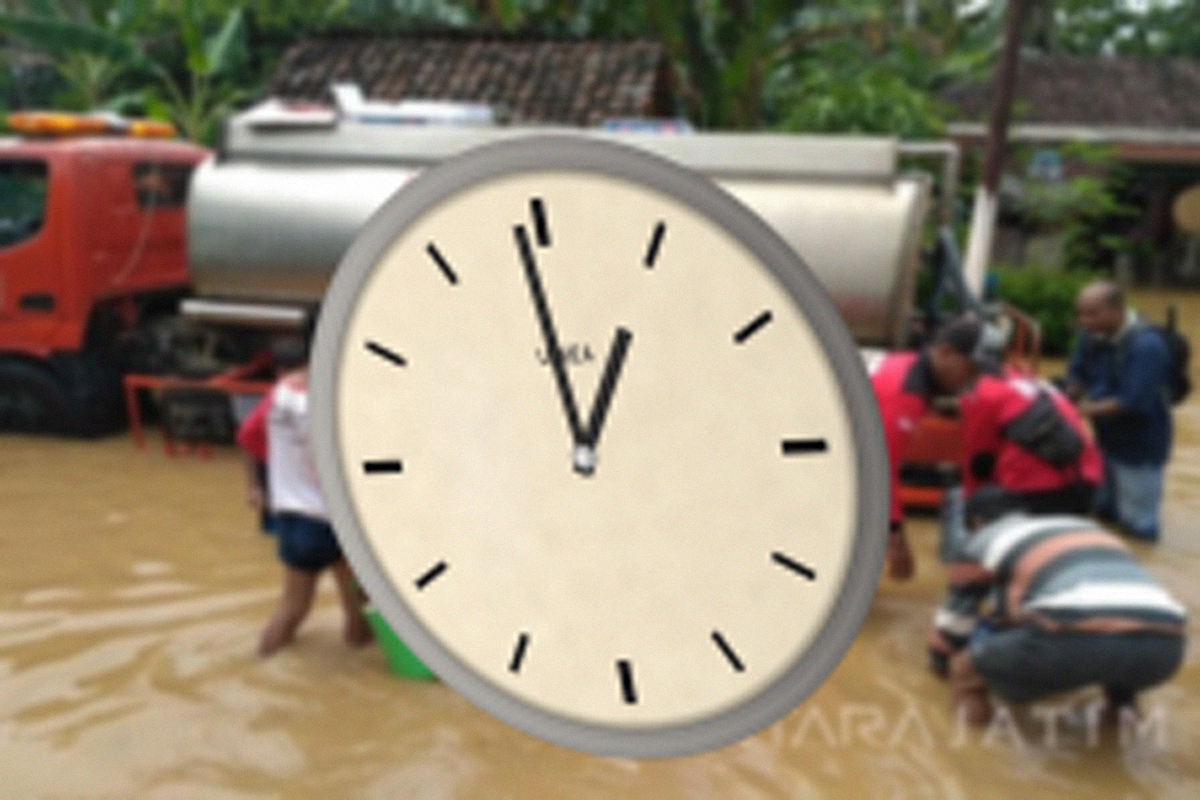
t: 12:59
